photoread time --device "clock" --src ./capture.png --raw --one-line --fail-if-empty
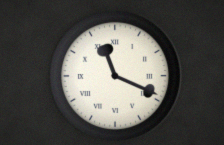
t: 11:19
